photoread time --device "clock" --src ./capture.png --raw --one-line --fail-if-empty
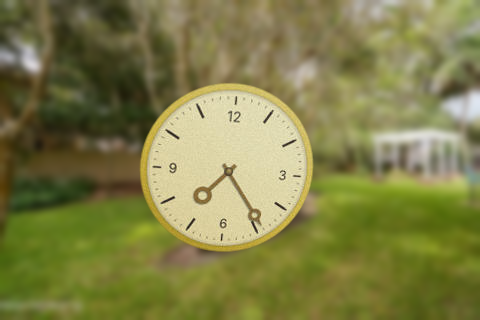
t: 7:24
